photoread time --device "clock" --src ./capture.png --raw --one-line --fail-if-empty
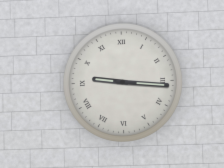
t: 9:16
